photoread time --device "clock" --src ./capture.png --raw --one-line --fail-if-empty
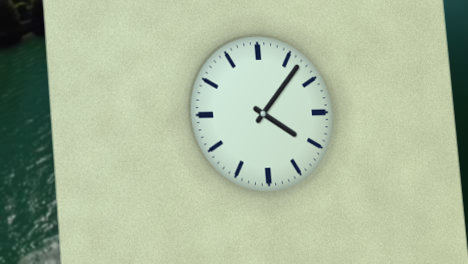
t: 4:07
